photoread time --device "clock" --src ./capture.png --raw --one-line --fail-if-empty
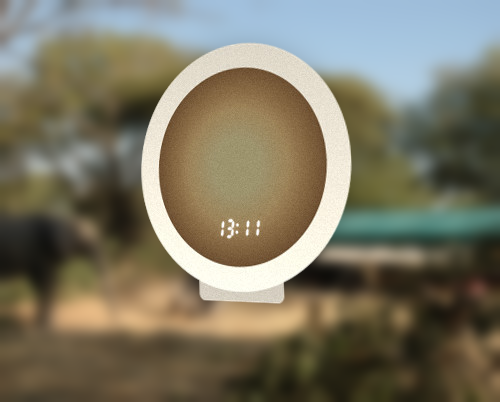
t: 13:11
